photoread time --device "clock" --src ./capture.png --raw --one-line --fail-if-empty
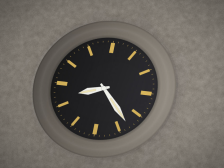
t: 8:23
